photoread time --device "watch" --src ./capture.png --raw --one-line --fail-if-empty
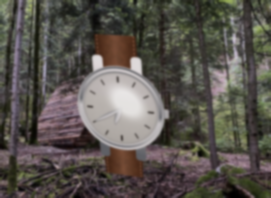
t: 6:40
